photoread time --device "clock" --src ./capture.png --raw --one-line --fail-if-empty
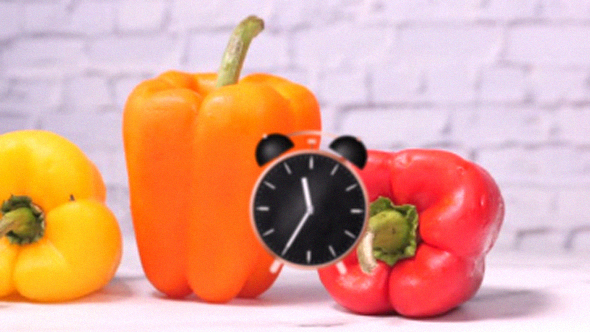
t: 11:35
